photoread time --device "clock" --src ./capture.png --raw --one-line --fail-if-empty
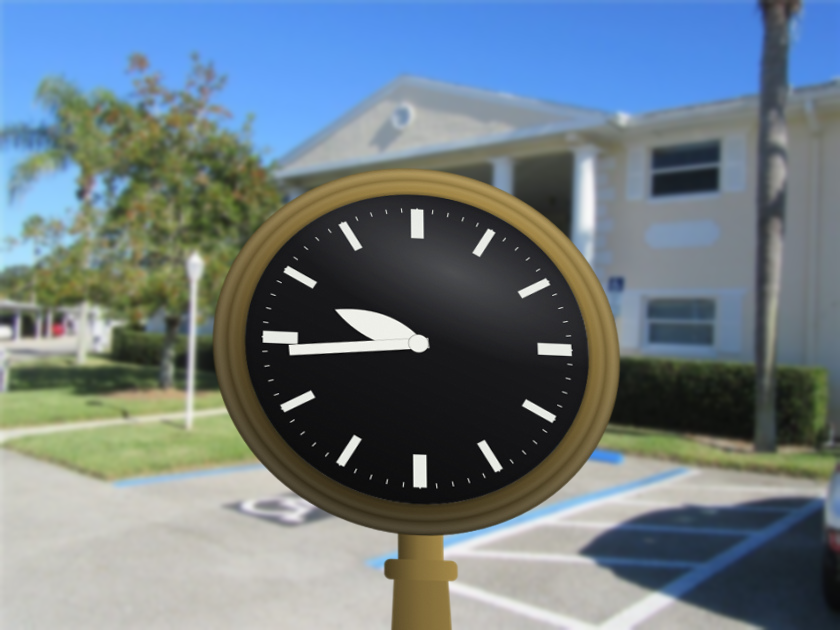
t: 9:44
